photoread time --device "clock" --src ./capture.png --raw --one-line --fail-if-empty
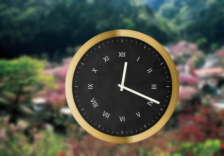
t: 12:19
